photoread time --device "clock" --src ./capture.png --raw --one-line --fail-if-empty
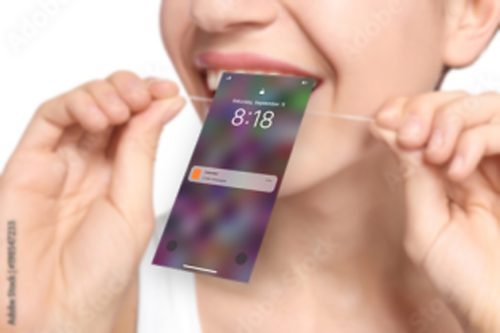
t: 8:18
